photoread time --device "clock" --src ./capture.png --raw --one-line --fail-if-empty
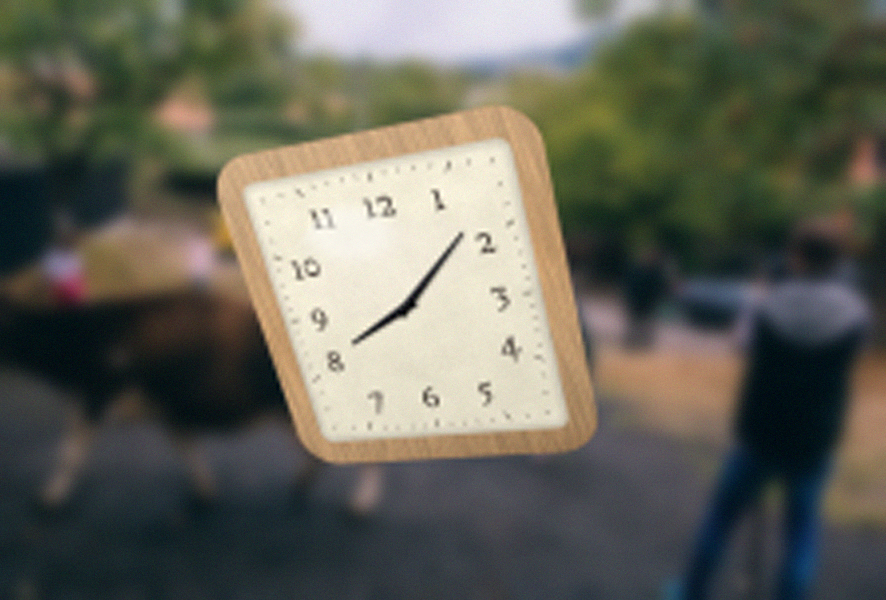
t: 8:08
